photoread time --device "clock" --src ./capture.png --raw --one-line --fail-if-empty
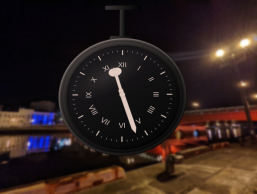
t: 11:27
